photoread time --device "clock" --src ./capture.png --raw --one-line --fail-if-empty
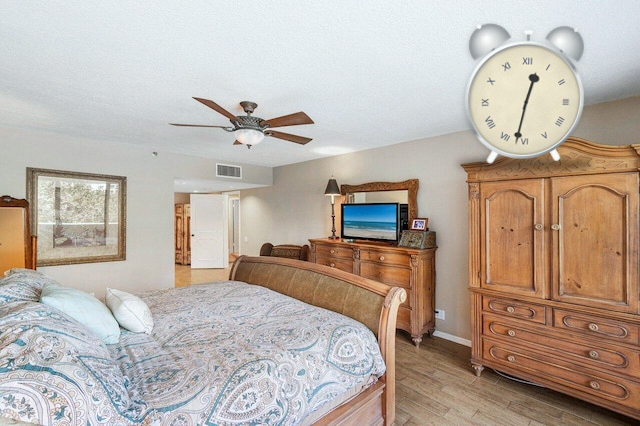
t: 12:32
